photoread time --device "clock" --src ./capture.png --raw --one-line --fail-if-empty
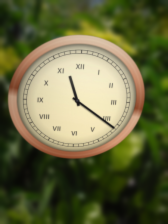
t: 11:21
